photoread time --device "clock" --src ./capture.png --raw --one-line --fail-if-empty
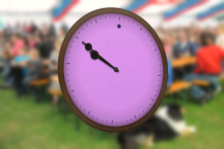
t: 9:50
